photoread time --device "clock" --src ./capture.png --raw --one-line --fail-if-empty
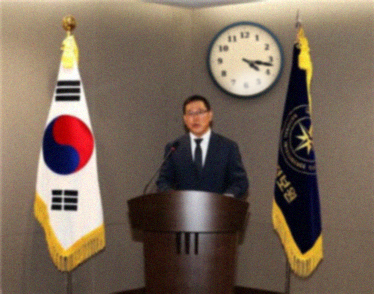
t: 4:17
